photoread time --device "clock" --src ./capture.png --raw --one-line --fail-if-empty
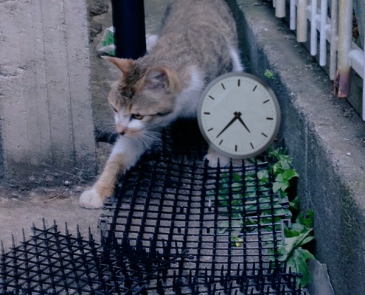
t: 4:37
